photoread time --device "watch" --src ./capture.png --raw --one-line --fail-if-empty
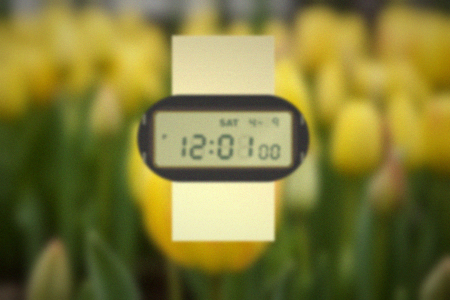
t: 12:01:00
